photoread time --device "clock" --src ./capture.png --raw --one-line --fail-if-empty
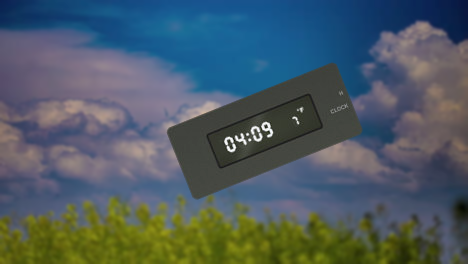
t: 4:09
